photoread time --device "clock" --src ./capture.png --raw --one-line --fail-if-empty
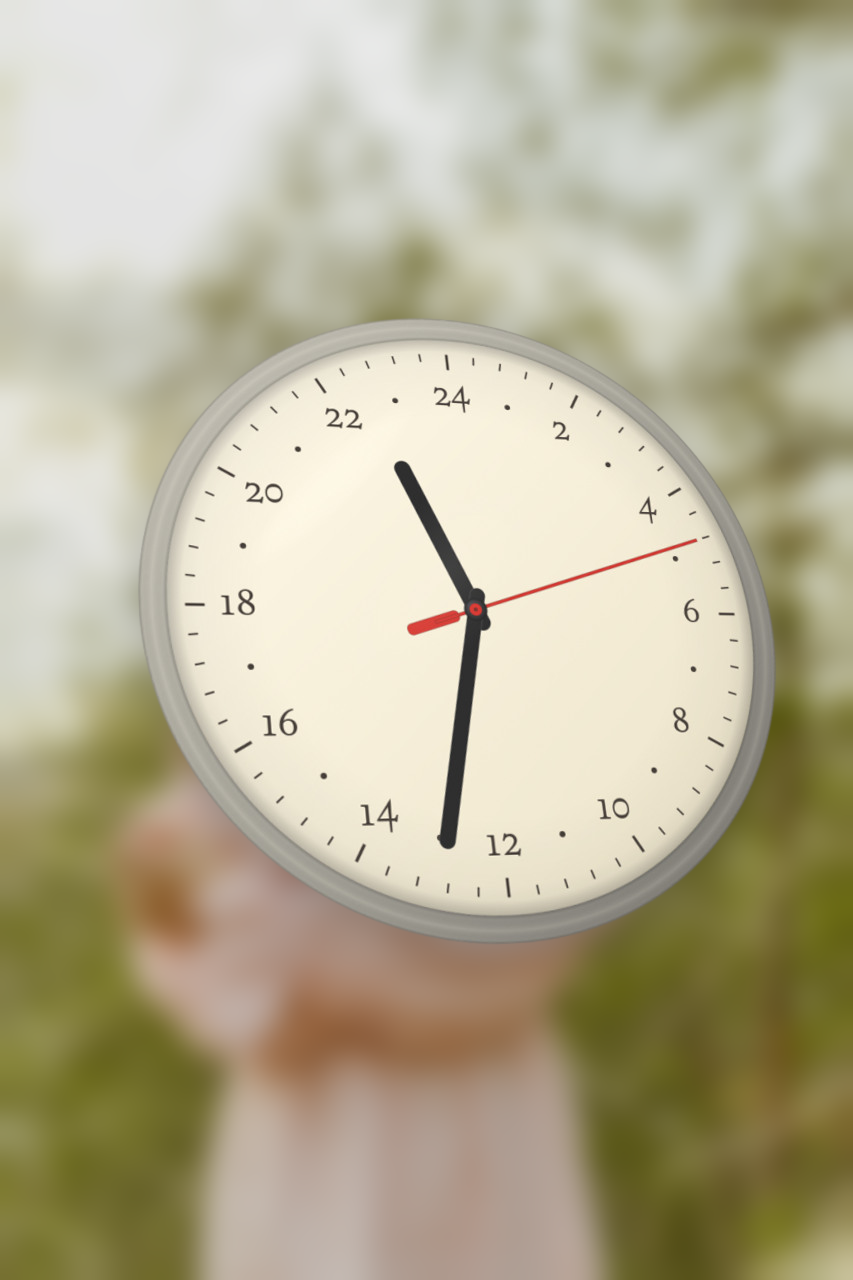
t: 22:32:12
